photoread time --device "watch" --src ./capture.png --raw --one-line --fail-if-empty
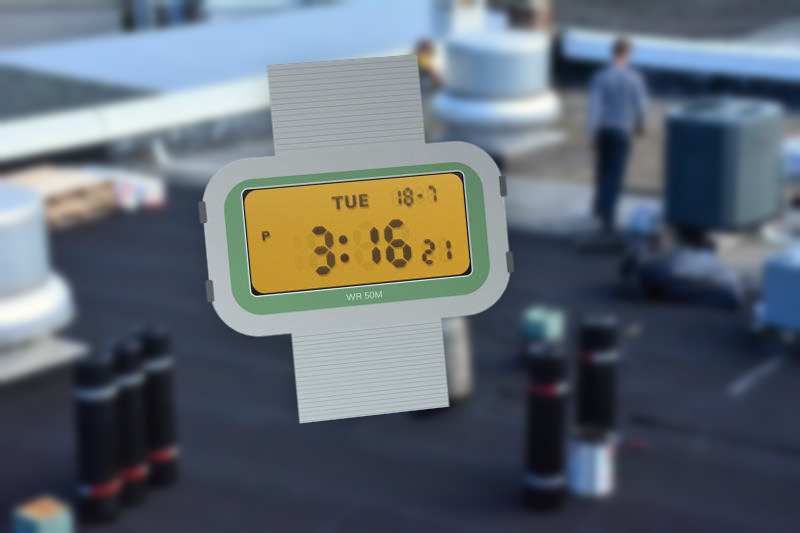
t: 3:16:21
